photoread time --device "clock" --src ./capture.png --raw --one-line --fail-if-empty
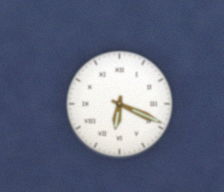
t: 6:19
